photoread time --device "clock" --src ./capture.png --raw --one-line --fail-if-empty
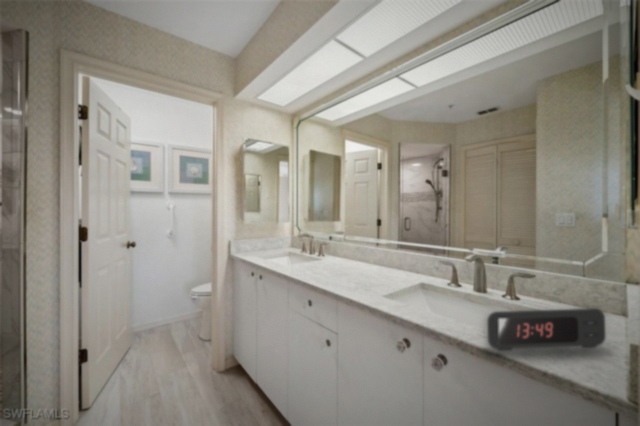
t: 13:49
